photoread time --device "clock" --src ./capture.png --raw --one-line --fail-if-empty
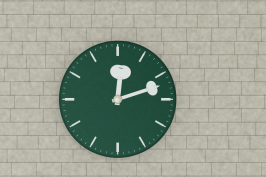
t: 12:12
